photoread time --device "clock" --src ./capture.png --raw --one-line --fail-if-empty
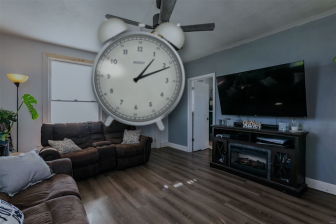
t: 1:11
